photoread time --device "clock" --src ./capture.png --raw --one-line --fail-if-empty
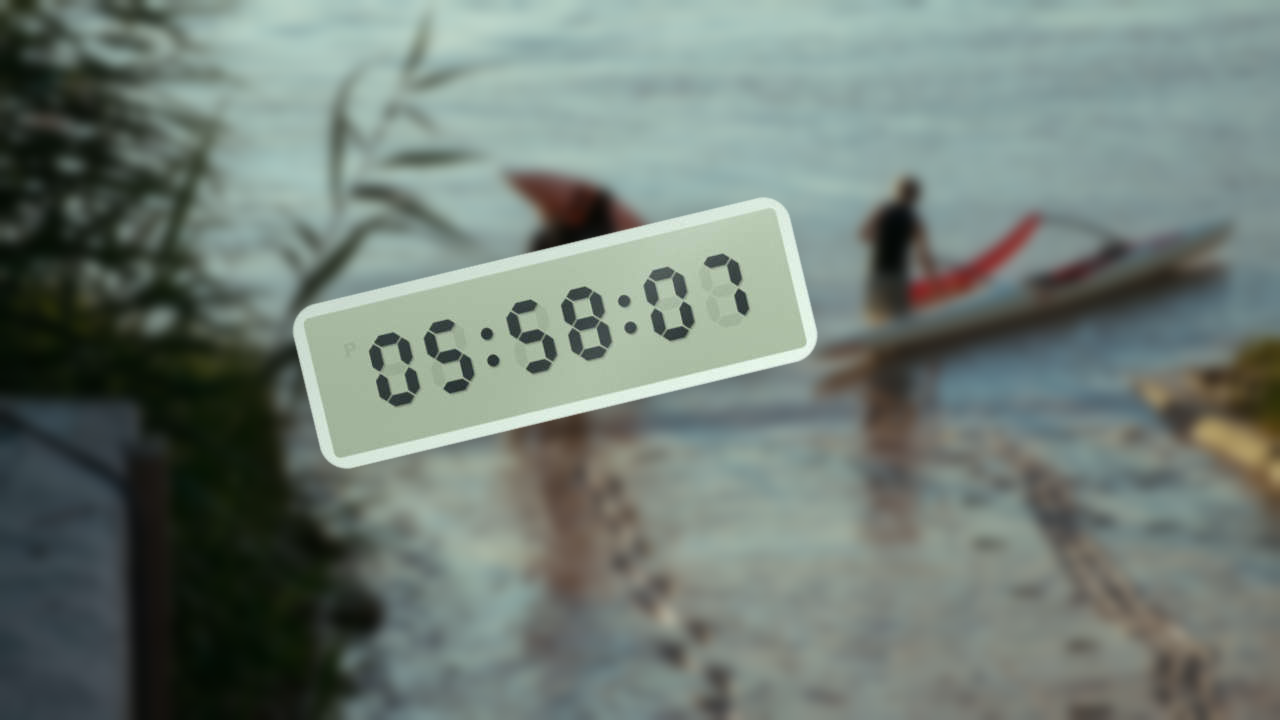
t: 5:58:07
